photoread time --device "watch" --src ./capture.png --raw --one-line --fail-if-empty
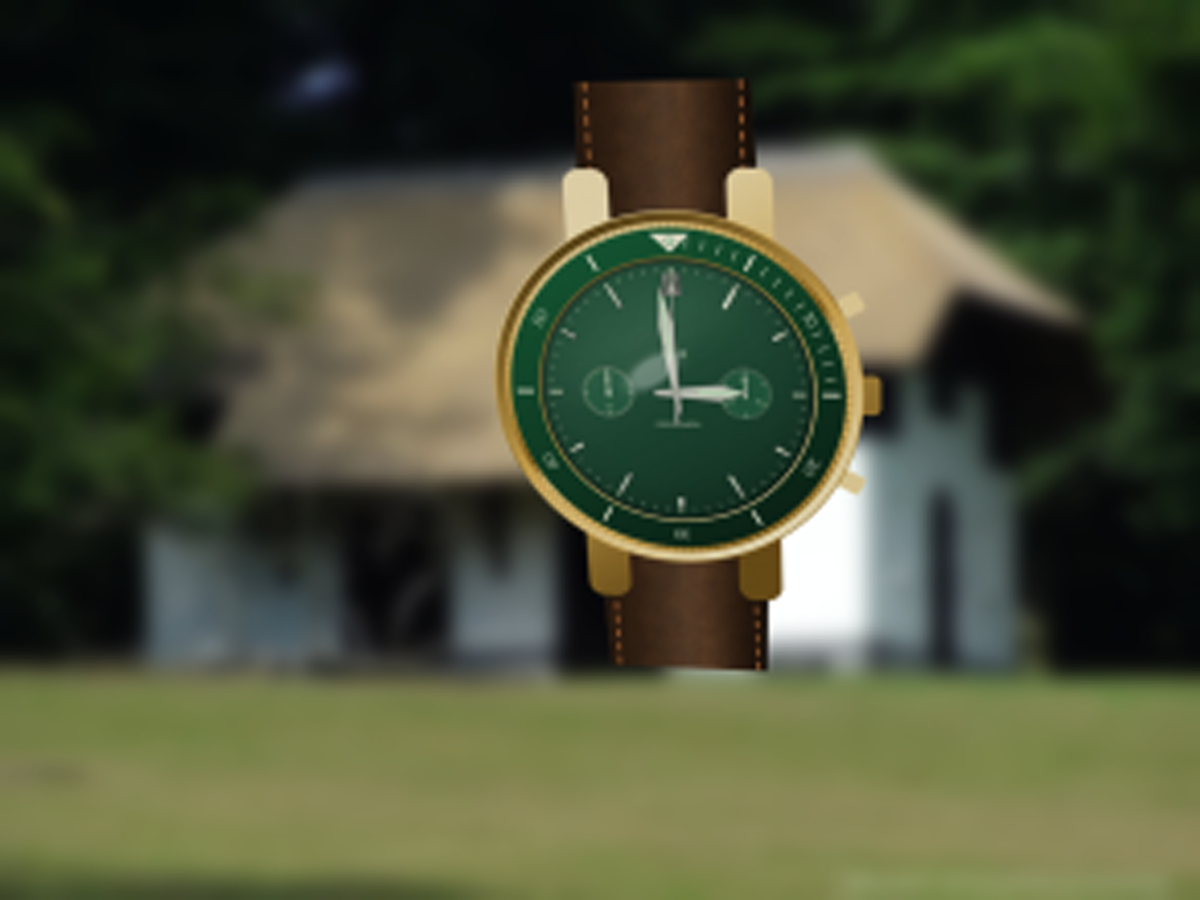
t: 2:59
